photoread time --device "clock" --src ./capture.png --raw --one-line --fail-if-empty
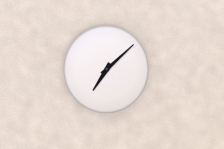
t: 7:08
